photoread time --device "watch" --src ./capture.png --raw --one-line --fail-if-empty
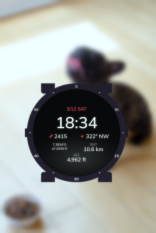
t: 18:34
